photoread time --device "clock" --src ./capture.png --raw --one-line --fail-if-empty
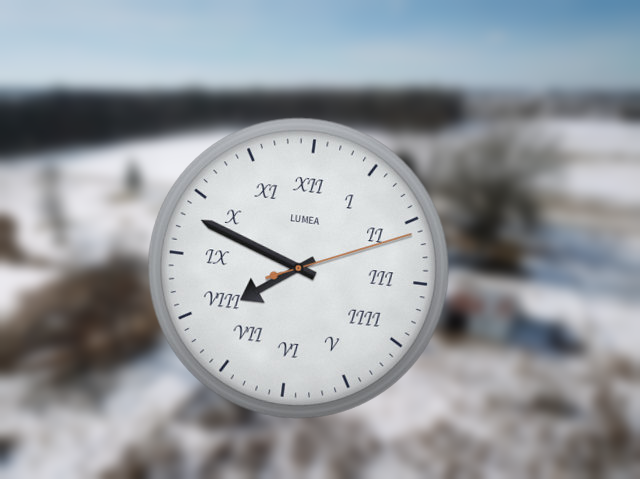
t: 7:48:11
